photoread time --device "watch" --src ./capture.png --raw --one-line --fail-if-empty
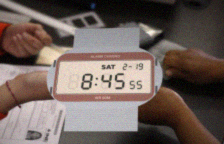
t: 8:45
